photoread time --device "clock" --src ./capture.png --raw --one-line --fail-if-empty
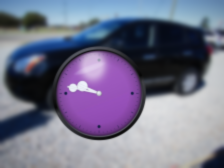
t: 9:47
